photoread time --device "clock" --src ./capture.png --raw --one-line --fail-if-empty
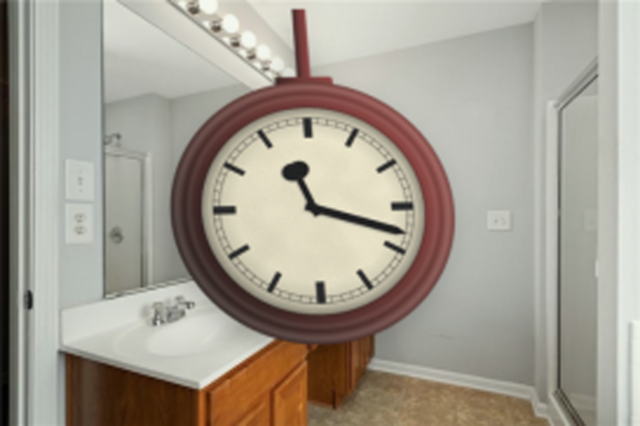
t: 11:18
